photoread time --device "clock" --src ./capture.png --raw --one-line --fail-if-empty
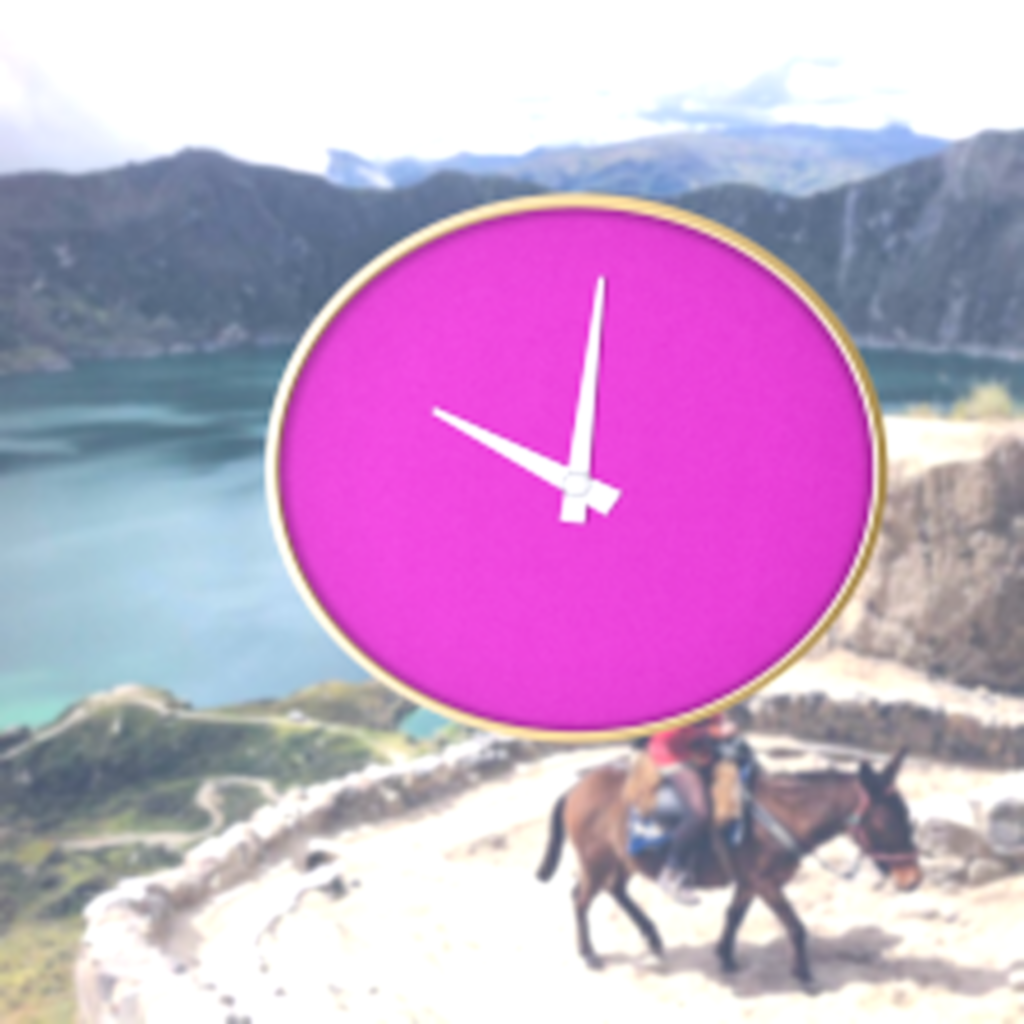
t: 10:01
